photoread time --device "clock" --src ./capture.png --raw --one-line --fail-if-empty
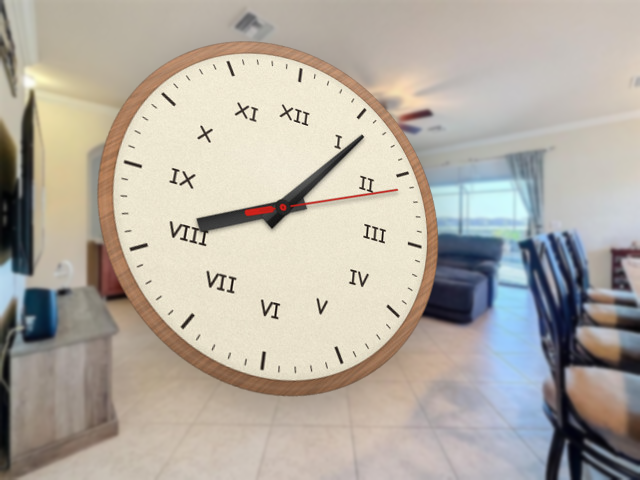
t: 8:06:11
